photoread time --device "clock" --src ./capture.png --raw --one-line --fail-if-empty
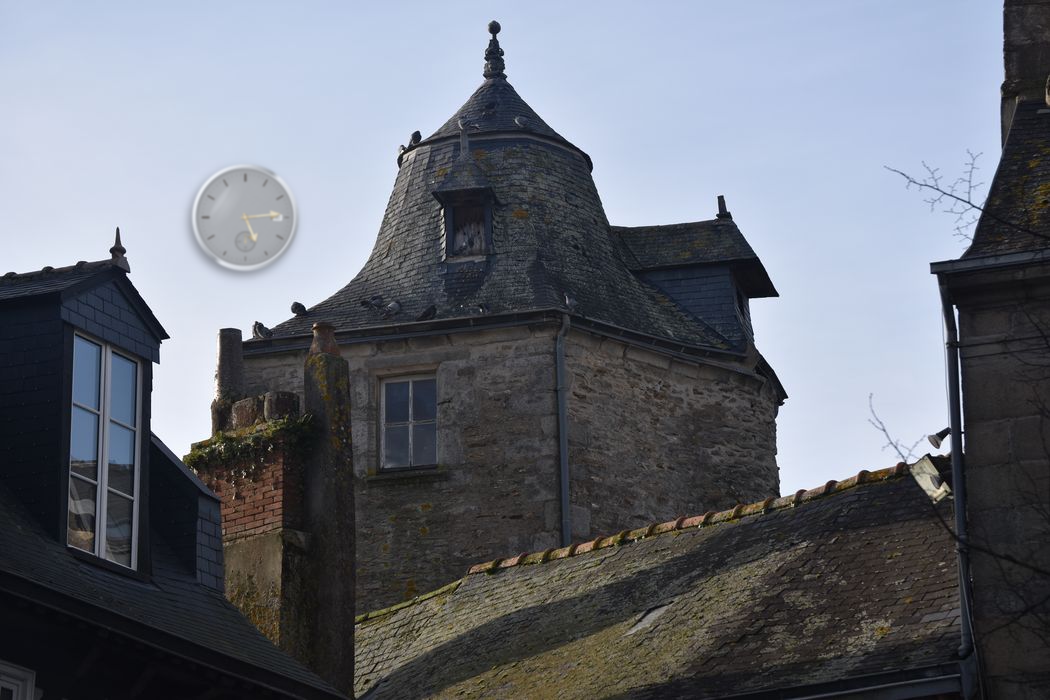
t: 5:14
